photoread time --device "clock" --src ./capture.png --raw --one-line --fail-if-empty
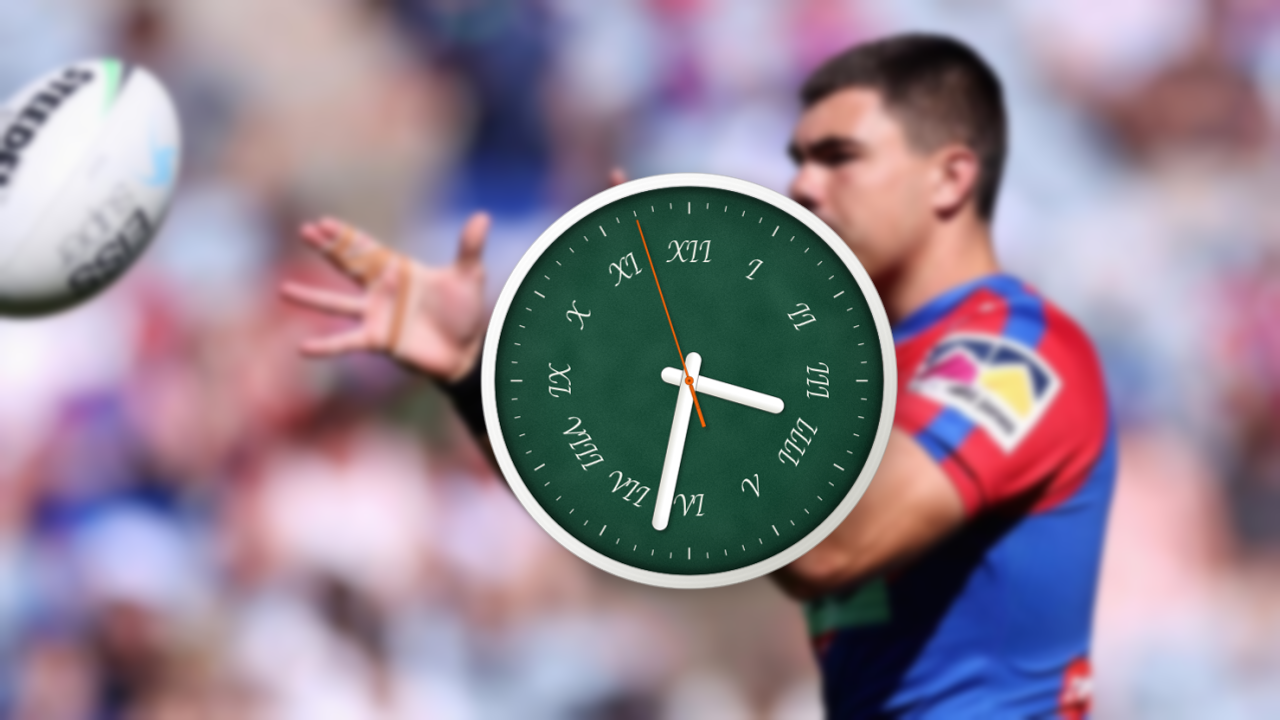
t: 3:31:57
